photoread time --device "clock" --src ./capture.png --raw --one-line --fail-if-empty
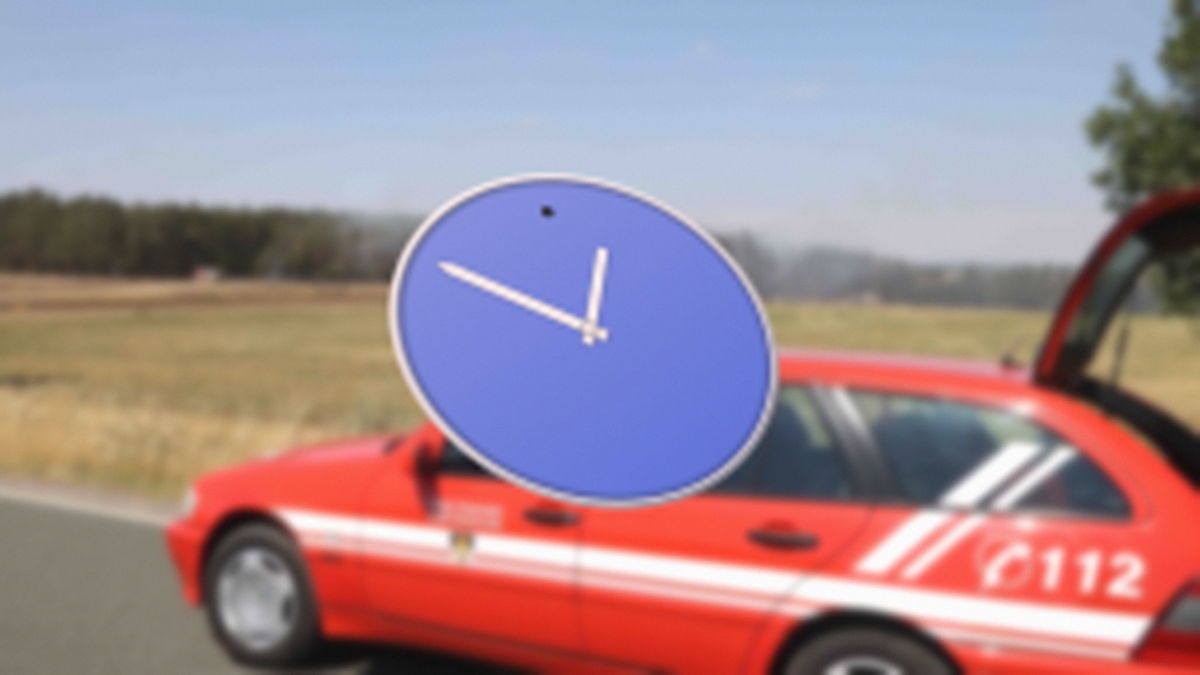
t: 12:51
